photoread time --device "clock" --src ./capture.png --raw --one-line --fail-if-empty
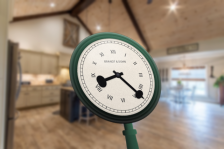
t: 8:23
